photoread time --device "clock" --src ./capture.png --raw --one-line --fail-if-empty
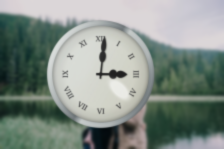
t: 3:01
